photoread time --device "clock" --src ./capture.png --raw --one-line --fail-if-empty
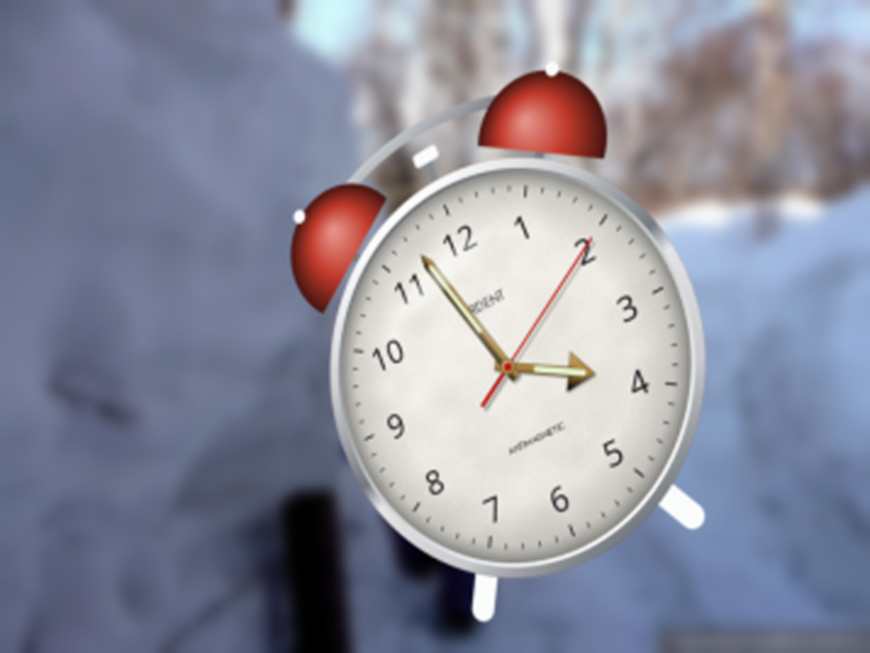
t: 3:57:10
